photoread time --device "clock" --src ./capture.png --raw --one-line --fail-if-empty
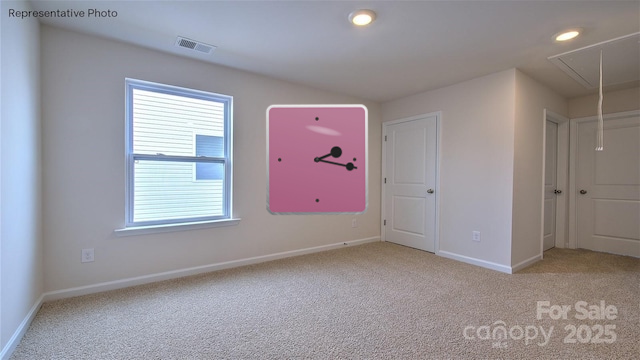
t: 2:17
